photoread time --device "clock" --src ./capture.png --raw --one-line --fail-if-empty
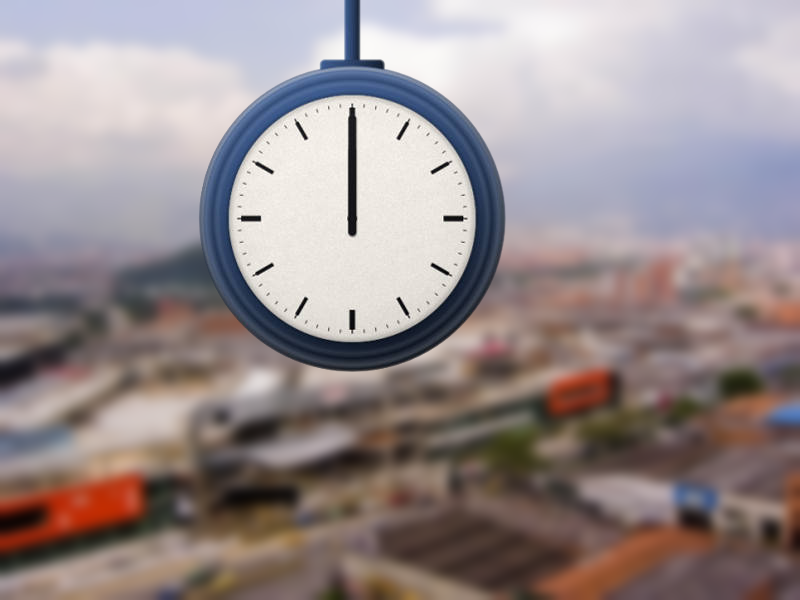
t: 12:00
